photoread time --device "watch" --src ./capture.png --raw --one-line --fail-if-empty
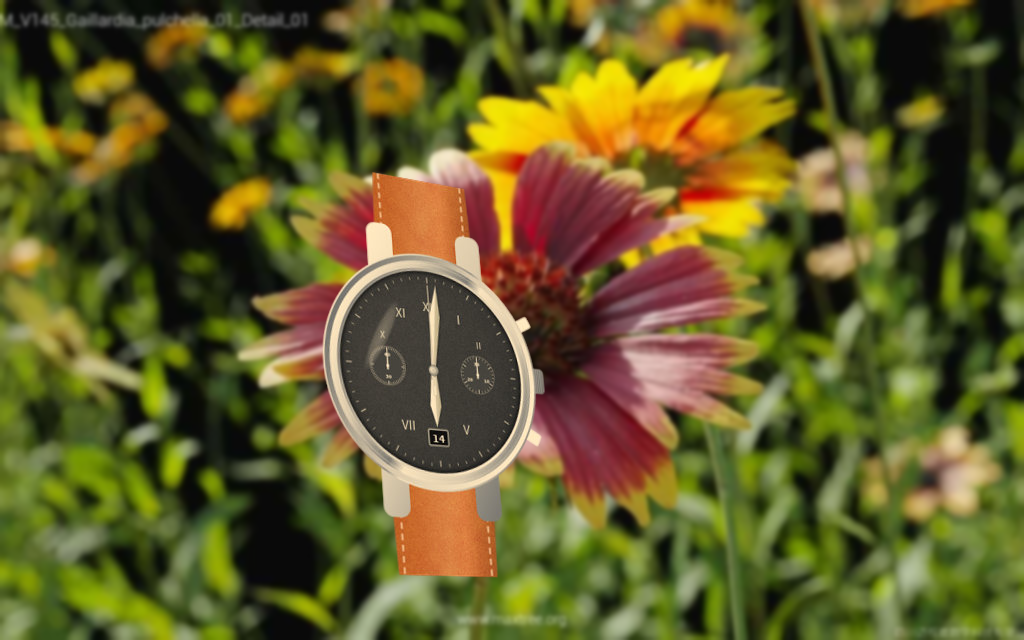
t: 6:01
